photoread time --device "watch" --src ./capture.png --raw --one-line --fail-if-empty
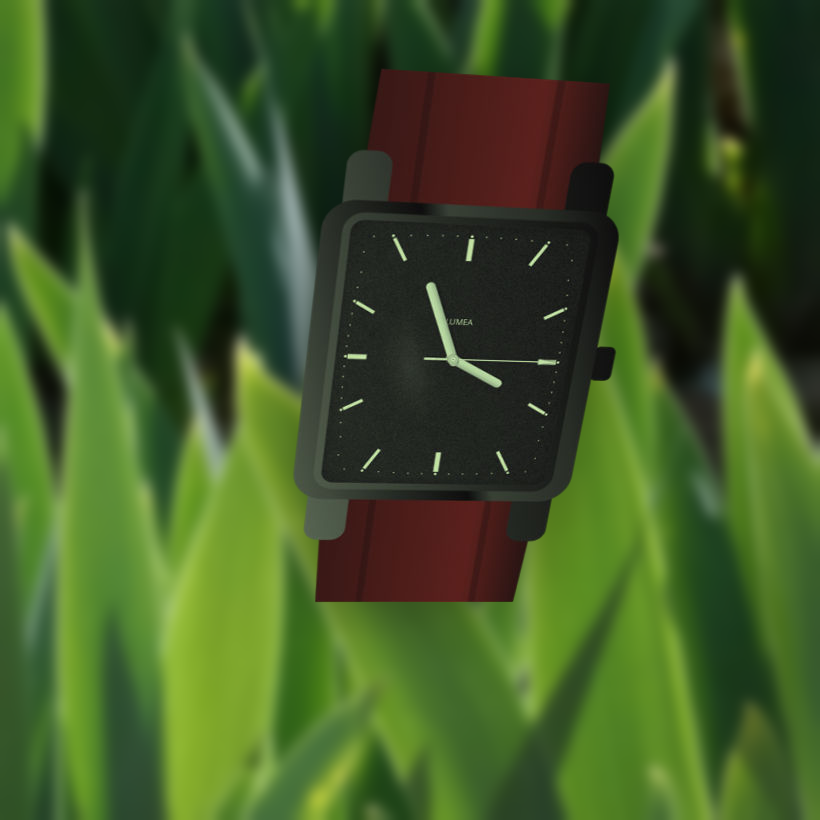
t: 3:56:15
